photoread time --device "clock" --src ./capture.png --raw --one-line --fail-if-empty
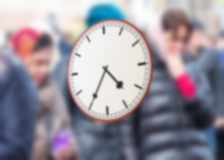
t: 4:35
